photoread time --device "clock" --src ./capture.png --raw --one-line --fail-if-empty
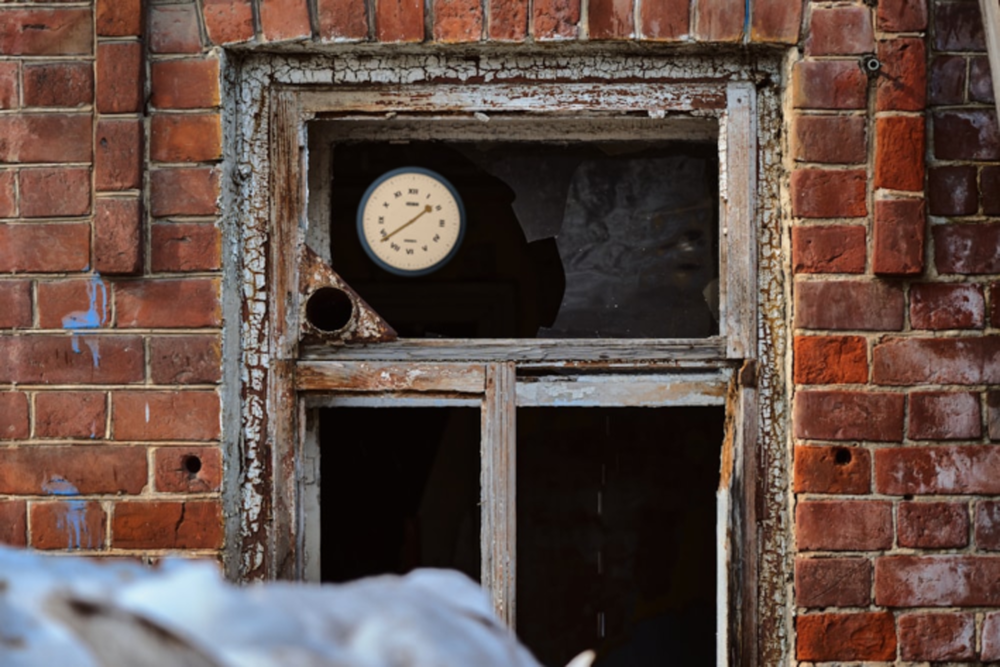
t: 1:39
